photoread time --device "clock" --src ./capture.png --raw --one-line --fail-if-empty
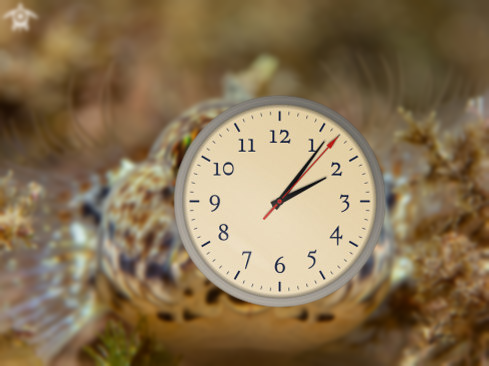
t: 2:06:07
